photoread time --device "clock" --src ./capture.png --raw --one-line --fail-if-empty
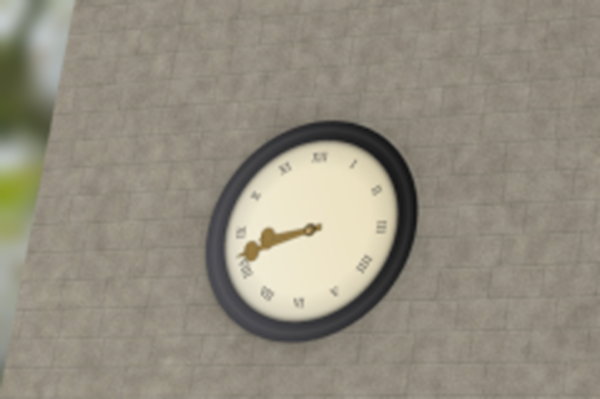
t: 8:42
